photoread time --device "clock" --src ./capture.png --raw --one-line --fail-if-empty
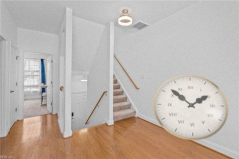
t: 1:52
